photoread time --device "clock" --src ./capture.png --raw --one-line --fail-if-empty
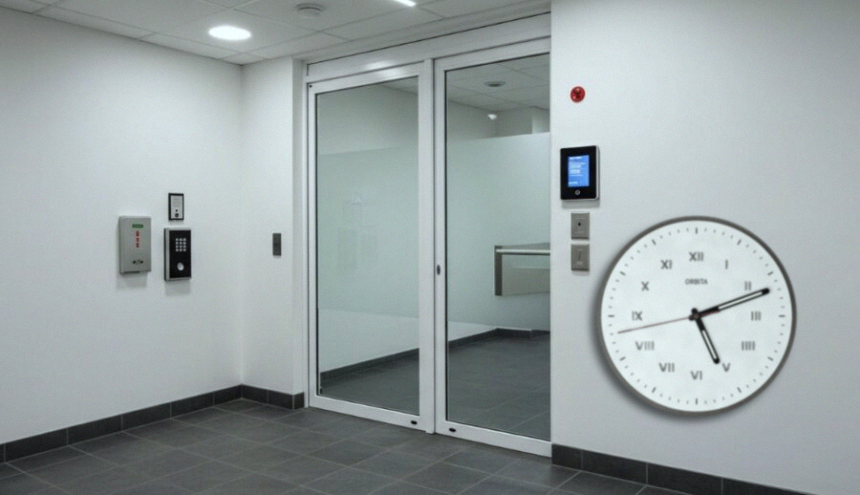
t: 5:11:43
